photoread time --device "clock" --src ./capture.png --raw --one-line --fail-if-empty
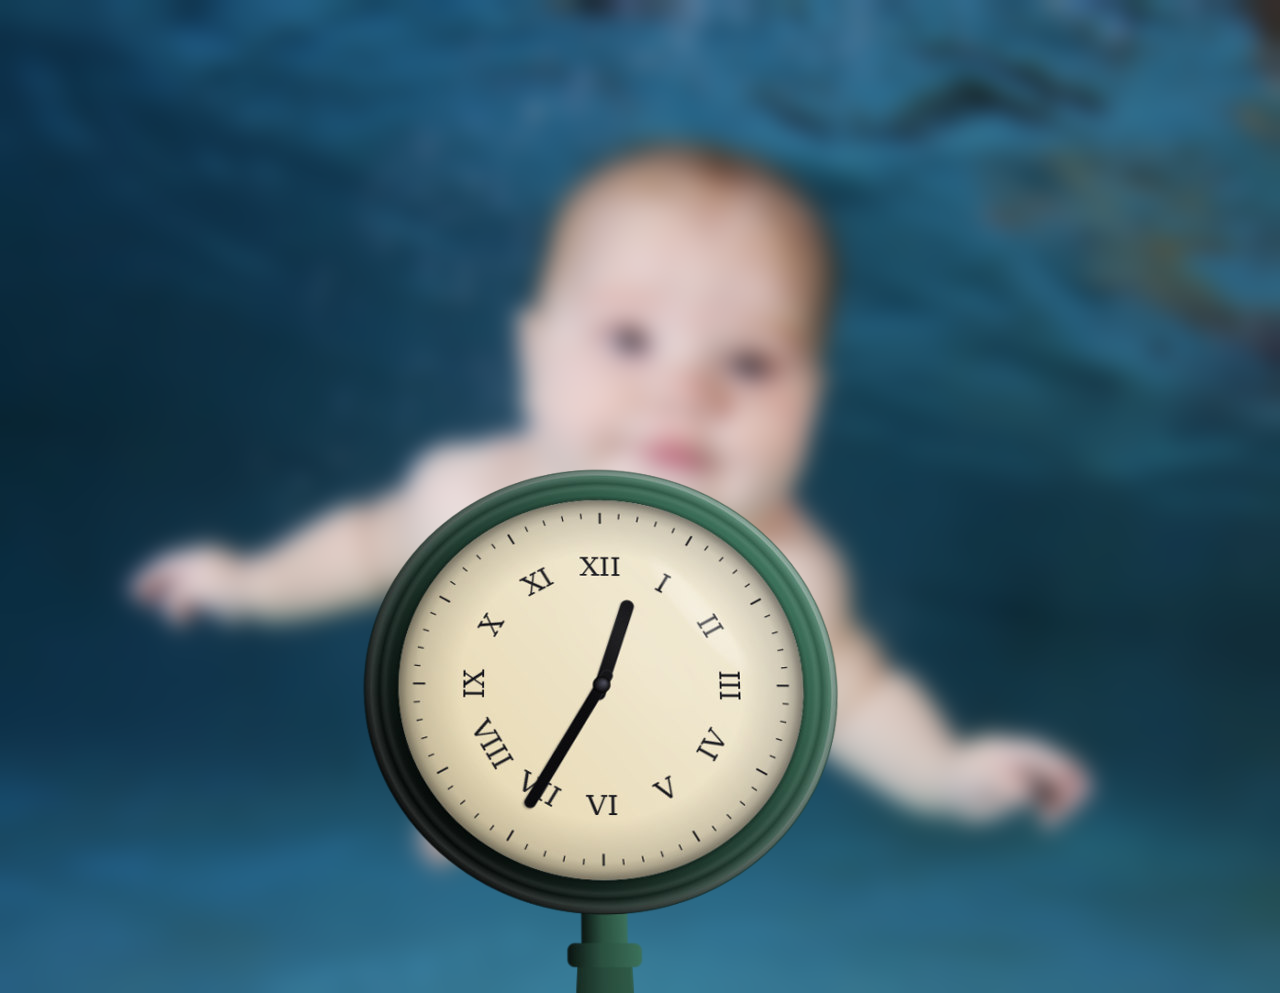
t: 12:35
